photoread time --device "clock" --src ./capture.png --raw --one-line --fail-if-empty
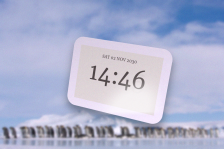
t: 14:46
